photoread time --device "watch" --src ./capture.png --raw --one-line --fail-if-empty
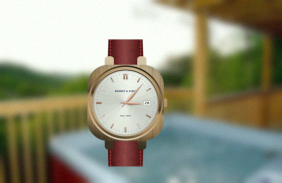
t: 3:07
